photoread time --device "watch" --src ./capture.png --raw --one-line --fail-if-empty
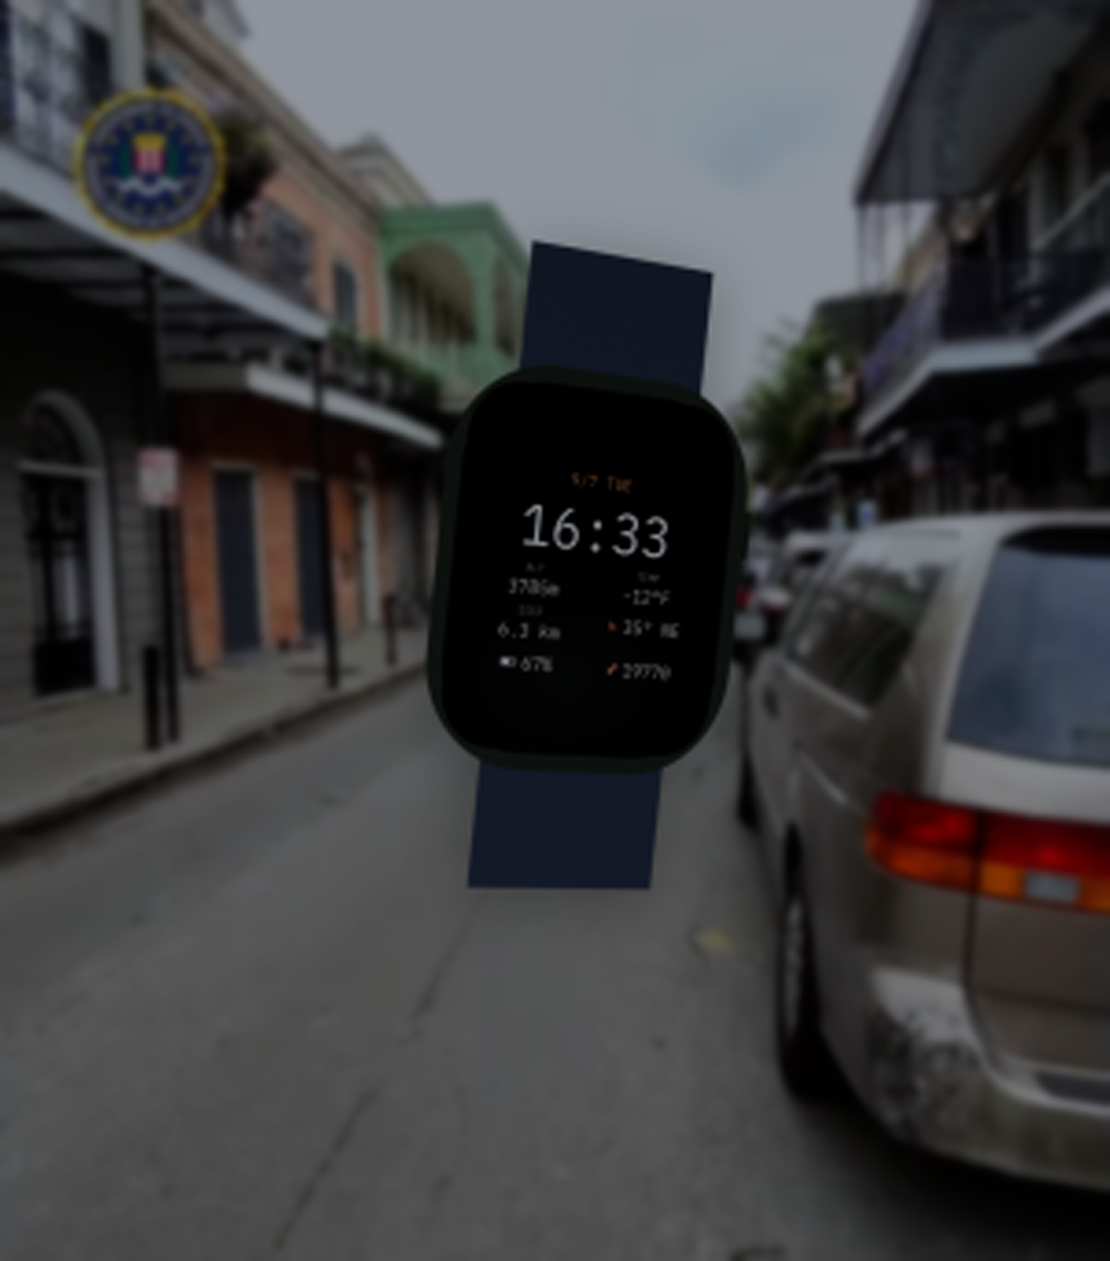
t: 16:33
